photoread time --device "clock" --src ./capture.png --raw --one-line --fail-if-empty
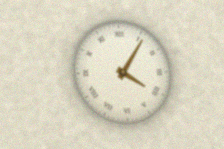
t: 4:06
